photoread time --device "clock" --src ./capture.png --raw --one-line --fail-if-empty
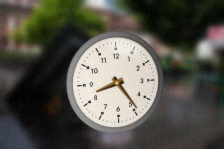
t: 8:24
